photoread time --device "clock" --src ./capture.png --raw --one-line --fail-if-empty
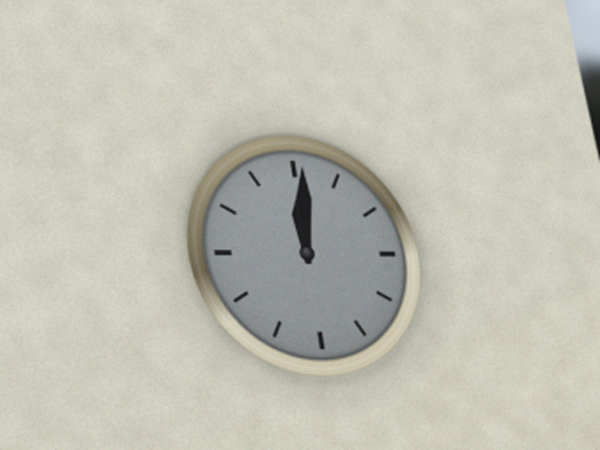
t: 12:01
